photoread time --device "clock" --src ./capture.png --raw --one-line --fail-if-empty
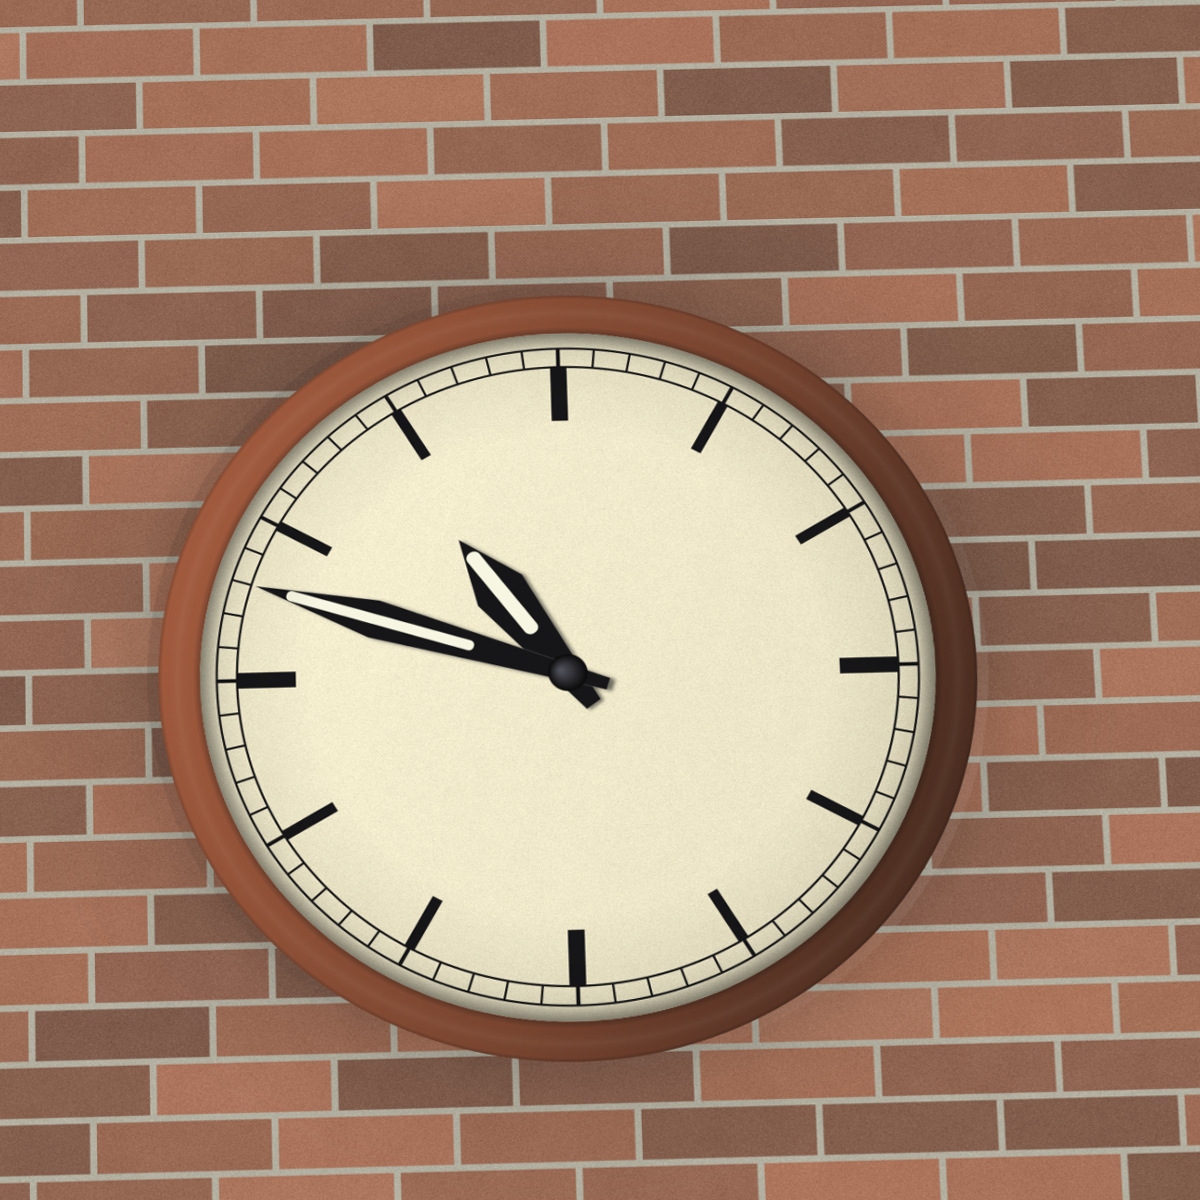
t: 10:48
